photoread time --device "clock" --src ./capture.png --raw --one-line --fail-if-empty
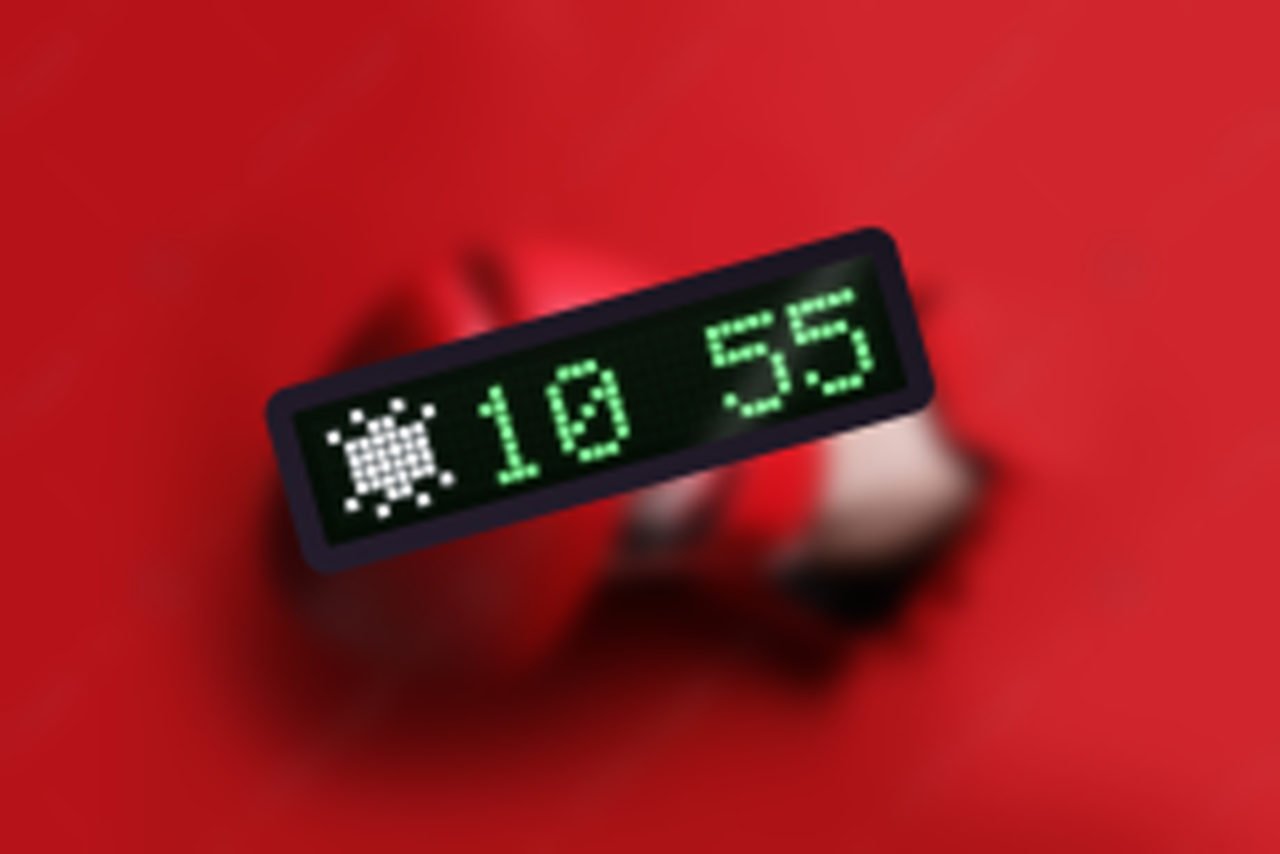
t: 10:55
